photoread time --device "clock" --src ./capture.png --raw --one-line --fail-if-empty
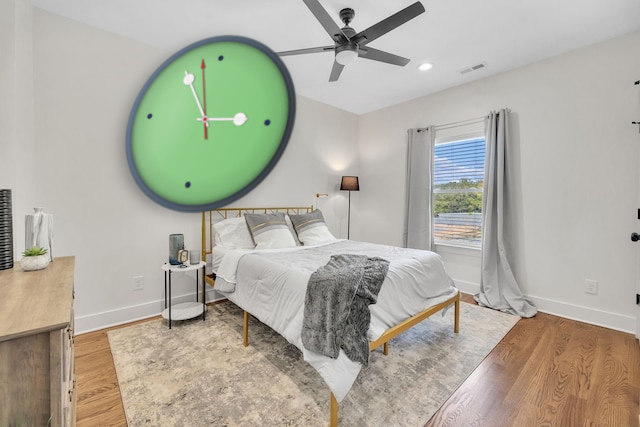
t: 2:53:57
